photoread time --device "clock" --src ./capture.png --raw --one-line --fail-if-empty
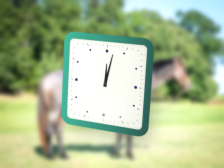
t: 12:02
